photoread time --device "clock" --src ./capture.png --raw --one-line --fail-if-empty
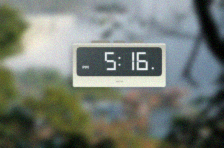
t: 5:16
